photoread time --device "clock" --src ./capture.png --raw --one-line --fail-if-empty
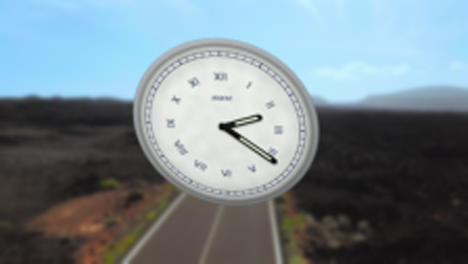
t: 2:21
